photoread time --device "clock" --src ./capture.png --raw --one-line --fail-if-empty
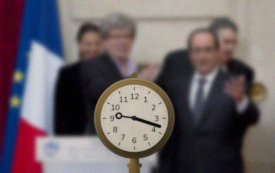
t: 9:18
